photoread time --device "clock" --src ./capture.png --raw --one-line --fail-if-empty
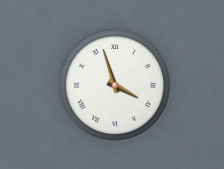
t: 3:57
